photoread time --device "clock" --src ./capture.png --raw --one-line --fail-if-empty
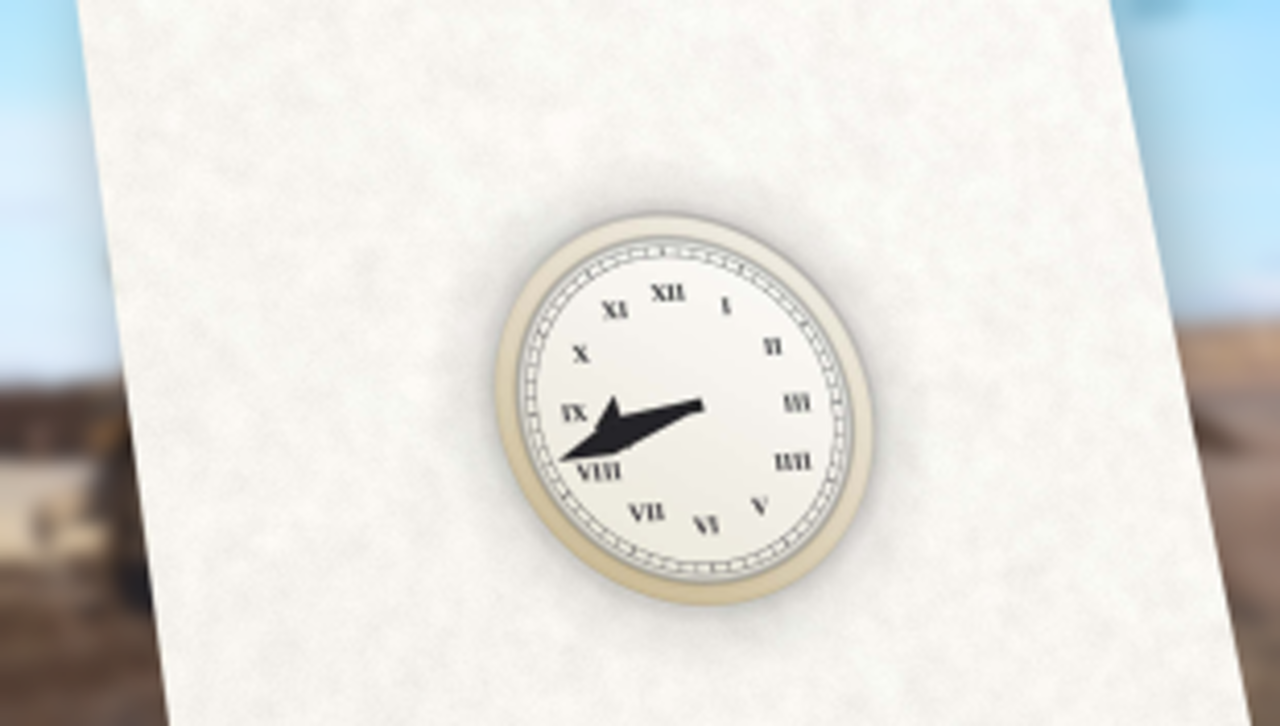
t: 8:42
